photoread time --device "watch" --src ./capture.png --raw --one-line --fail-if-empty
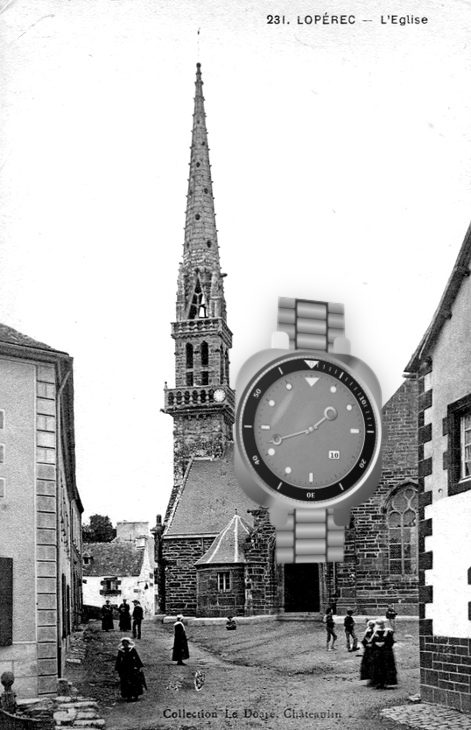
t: 1:42
